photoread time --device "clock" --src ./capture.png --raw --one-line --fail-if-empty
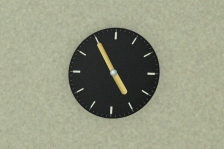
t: 4:55
